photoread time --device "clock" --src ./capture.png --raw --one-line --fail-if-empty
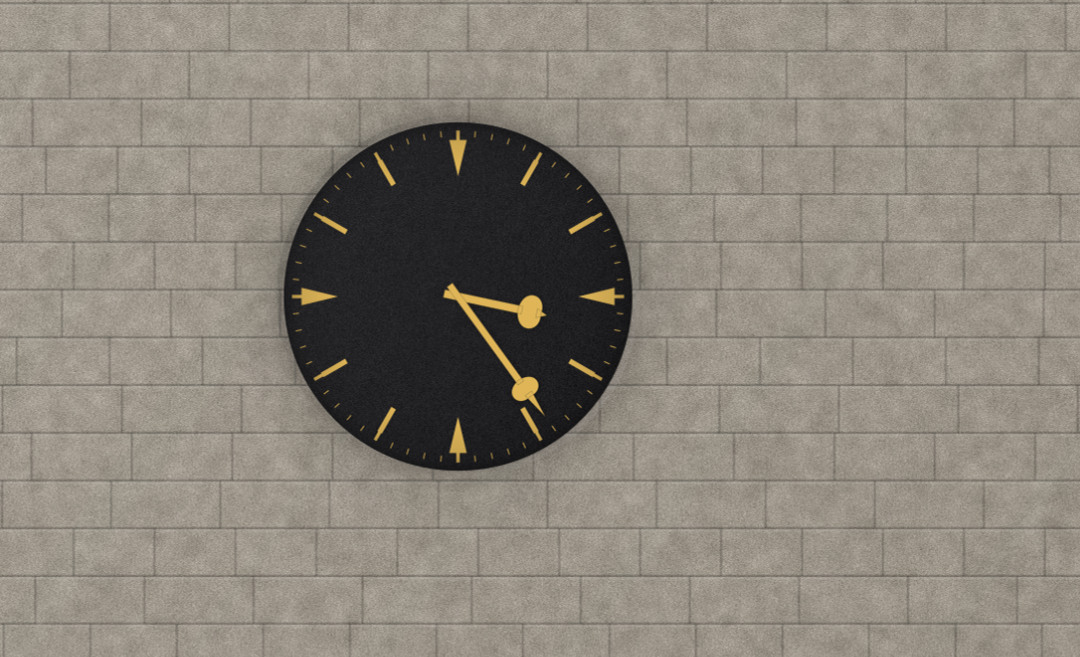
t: 3:24
